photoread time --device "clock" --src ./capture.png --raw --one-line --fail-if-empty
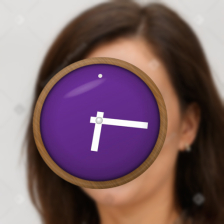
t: 6:16
